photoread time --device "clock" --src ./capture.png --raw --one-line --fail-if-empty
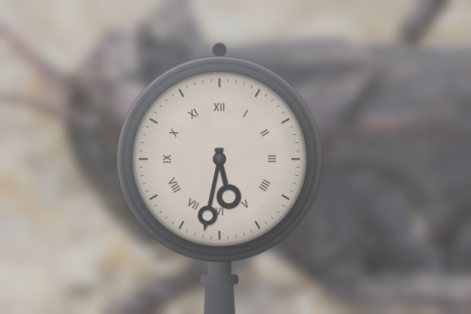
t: 5:32
